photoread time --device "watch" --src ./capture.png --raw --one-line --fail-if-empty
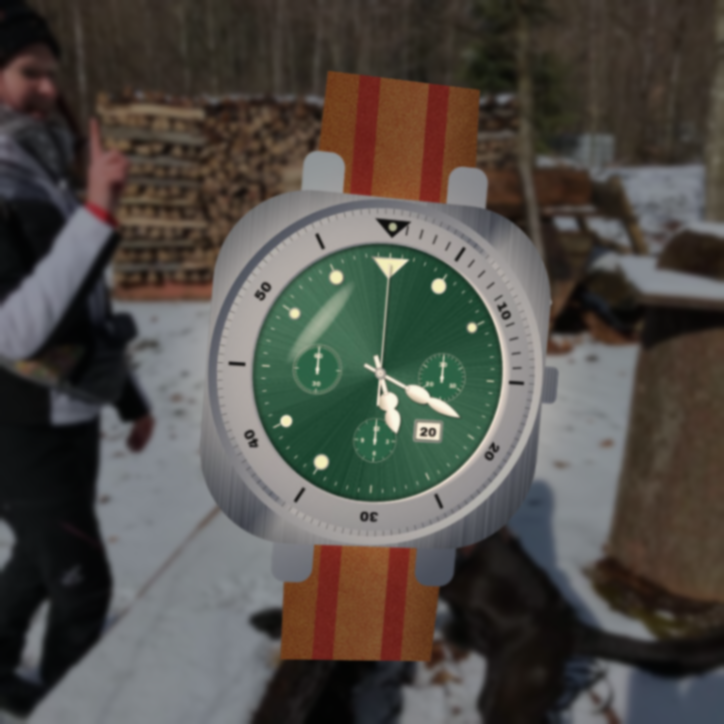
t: 5:19
